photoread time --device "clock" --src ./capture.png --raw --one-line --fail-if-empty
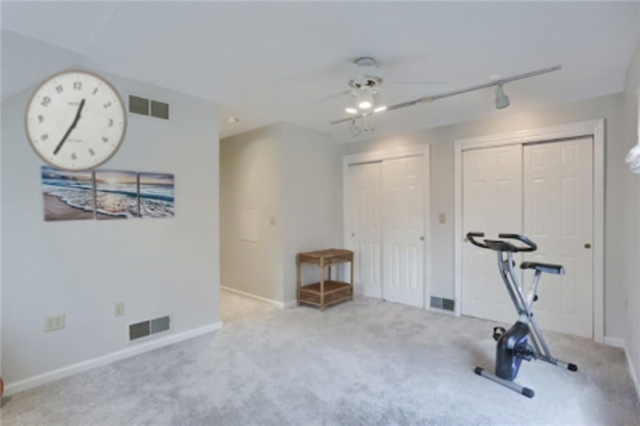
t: 12:35
